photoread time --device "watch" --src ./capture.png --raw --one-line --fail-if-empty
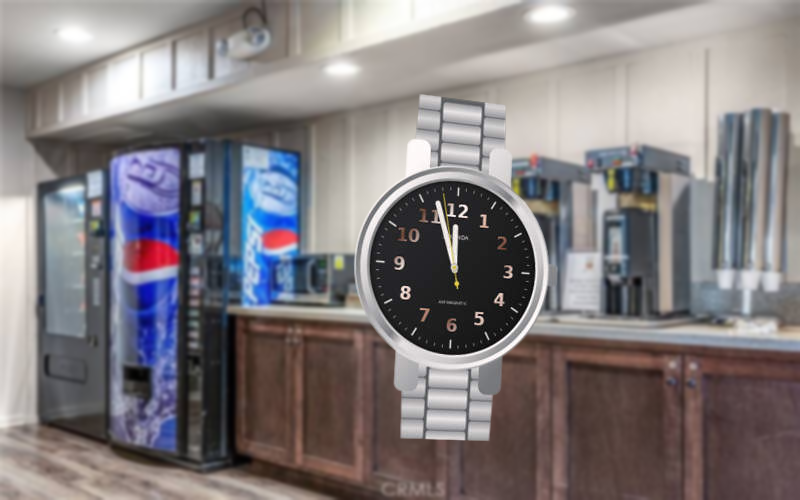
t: 11:56:58
